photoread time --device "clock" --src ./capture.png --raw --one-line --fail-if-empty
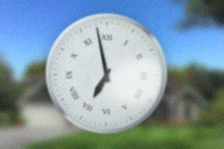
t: 6:58
